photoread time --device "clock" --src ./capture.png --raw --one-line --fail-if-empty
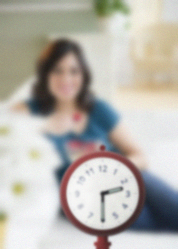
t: 2:30
